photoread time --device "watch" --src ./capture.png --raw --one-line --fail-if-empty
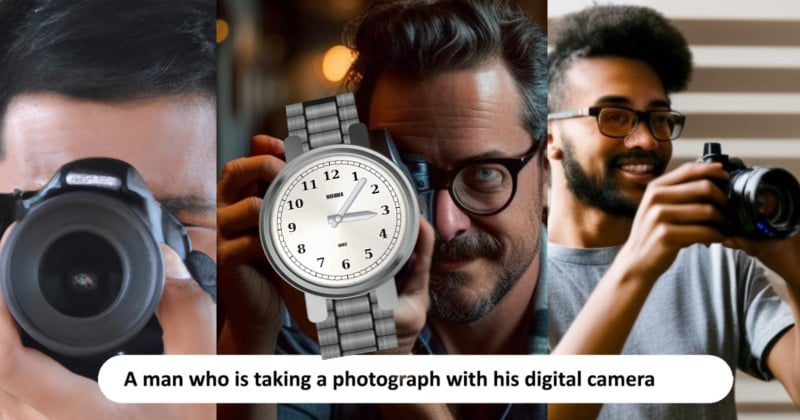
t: 3:07
